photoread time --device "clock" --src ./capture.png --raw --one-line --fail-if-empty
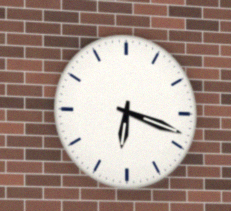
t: 6:18
